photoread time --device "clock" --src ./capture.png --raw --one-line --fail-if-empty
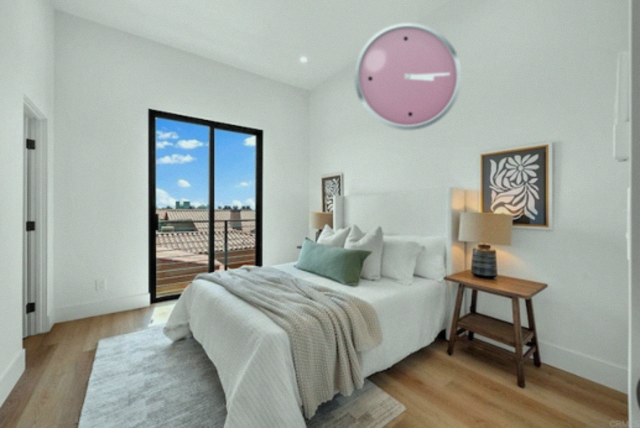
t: 3:15
